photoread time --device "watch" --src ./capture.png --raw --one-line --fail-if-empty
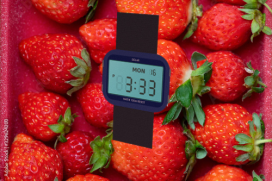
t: 3:33
